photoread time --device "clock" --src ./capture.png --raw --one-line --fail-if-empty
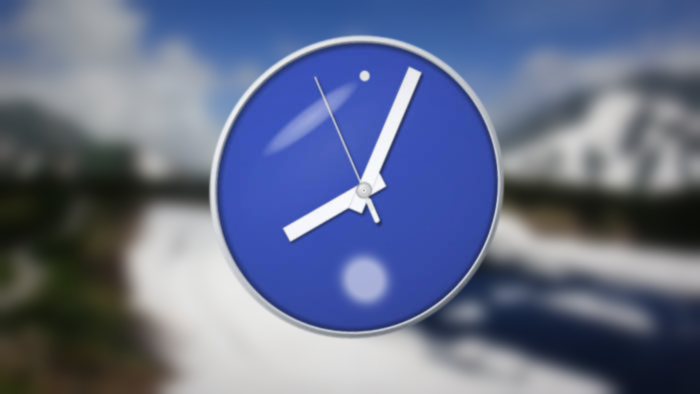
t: 8:03:56
